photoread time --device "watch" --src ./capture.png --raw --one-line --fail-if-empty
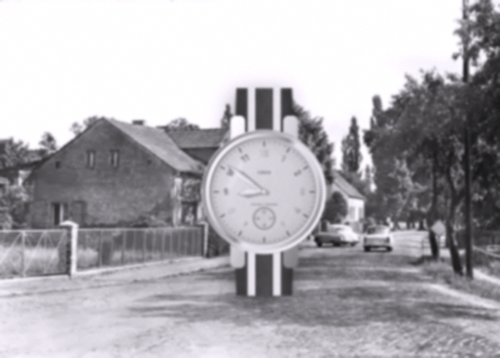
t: 8:51
